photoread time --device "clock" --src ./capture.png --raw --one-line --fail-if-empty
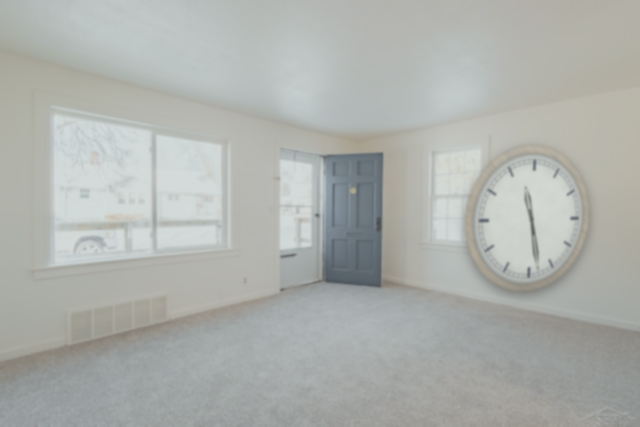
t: 11:28
